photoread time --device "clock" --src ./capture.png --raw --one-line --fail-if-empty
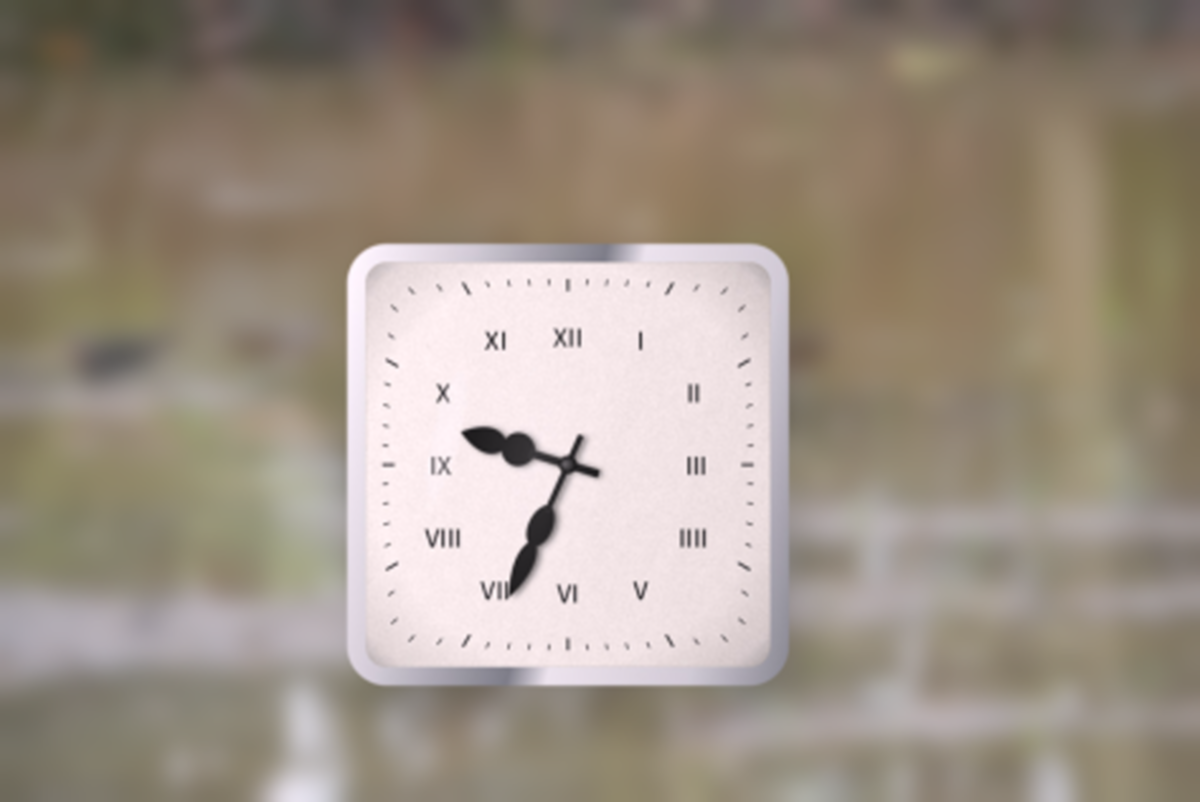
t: 9:34
